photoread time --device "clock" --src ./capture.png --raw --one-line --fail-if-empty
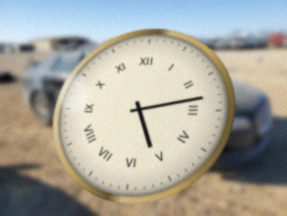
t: 5:13
